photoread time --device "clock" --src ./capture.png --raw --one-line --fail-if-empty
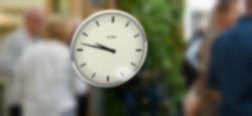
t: 9:47
